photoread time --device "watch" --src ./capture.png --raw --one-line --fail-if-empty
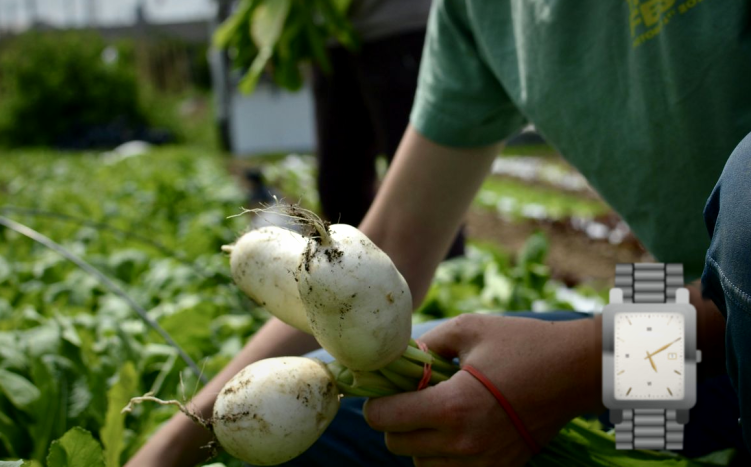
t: 5:10
